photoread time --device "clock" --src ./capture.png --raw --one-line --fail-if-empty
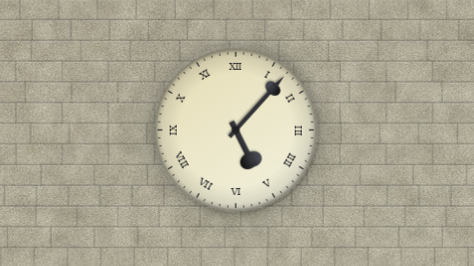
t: 5:07
